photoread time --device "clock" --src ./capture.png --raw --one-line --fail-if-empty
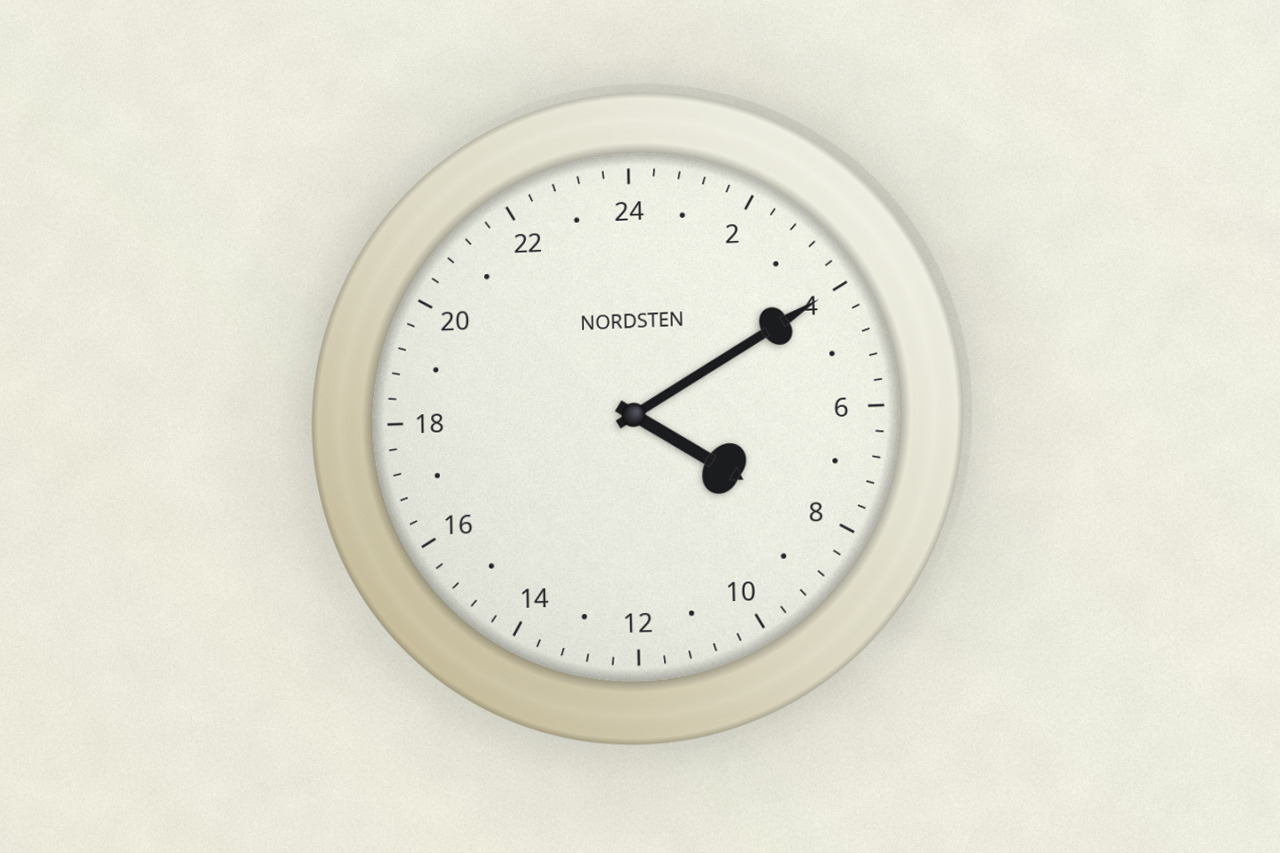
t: 8:10
